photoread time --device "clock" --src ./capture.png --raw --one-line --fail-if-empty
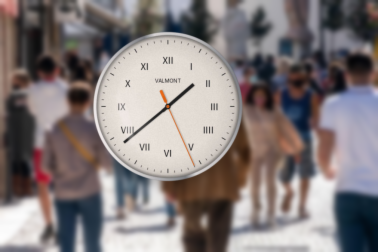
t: 1:38:26
